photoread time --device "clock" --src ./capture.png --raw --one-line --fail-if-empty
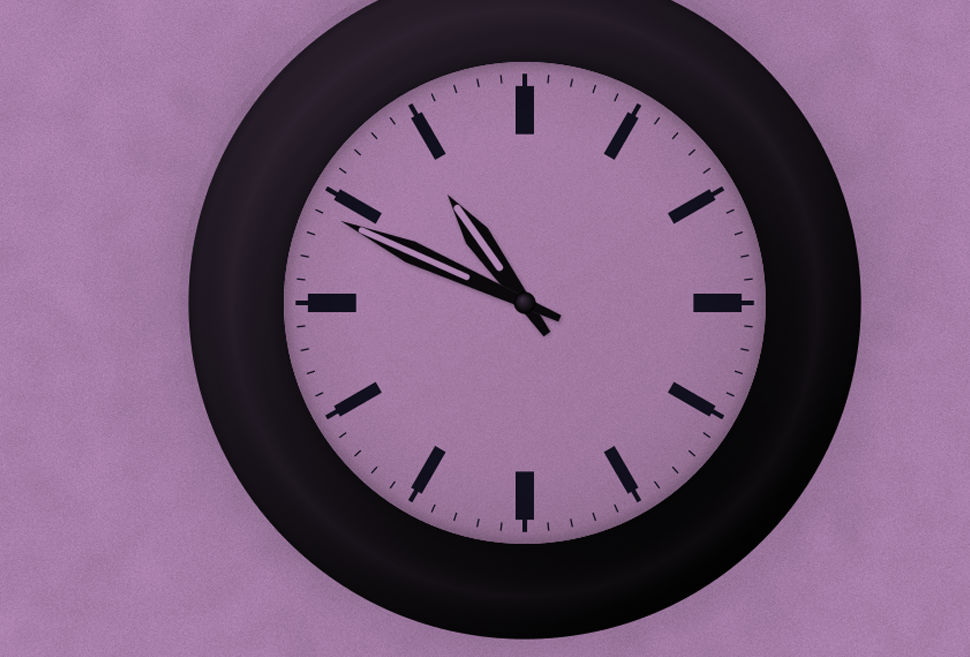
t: 10:49
